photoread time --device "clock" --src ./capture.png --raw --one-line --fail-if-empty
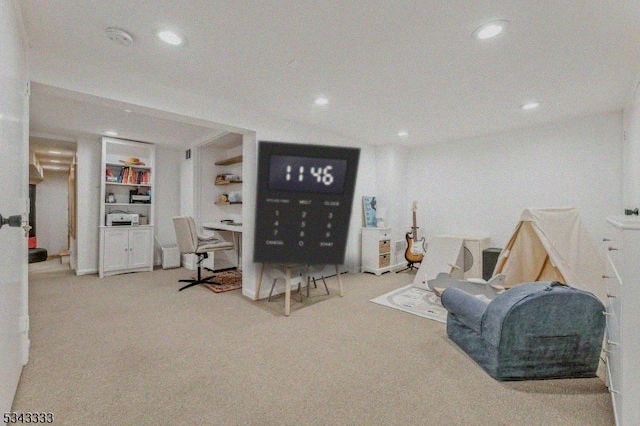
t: 11:46
